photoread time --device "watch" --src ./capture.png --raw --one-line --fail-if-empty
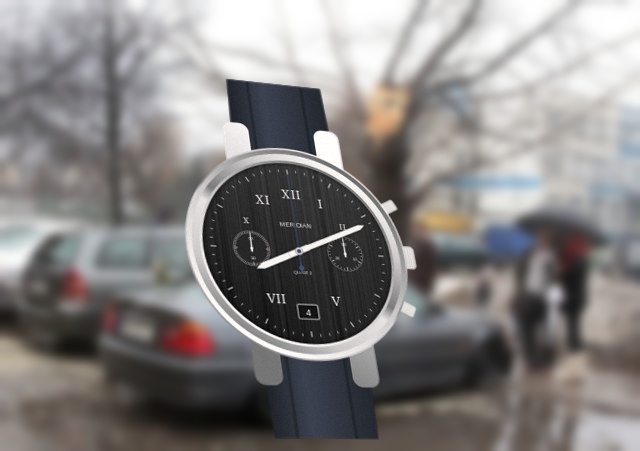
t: 8:11
